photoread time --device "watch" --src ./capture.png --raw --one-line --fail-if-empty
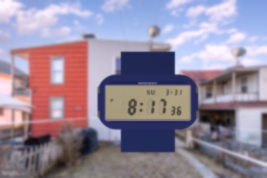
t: 8:17
